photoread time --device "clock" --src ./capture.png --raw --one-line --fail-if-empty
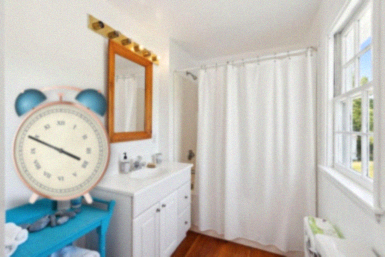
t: 3:49
